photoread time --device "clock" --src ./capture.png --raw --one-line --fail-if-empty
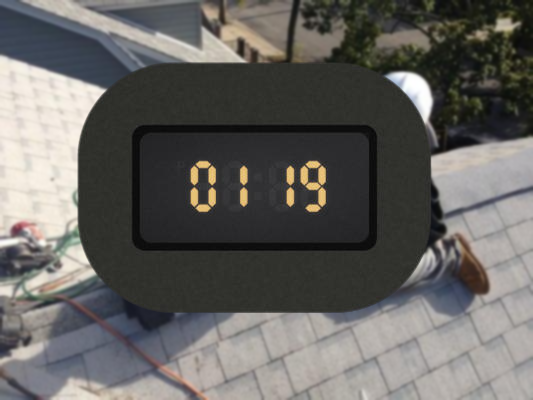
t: 1:19
